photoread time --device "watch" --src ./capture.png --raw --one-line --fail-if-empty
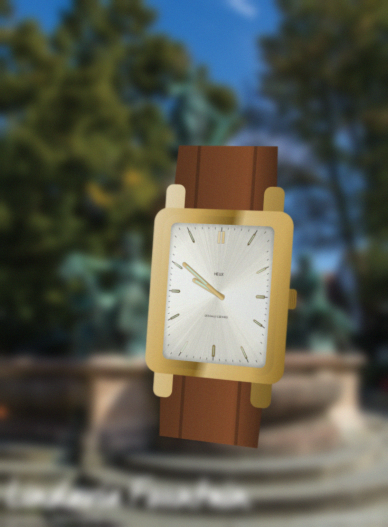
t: 9:51
